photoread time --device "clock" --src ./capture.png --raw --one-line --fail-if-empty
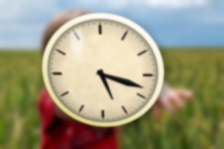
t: 5:18
